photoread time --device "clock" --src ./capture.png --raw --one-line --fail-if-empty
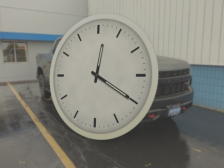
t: 12:20
